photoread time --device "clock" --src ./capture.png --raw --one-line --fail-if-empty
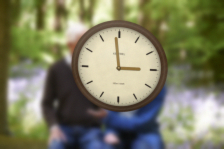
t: 2:59
